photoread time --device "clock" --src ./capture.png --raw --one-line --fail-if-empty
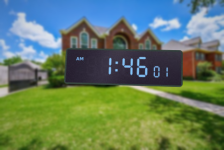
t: 1:46:01
